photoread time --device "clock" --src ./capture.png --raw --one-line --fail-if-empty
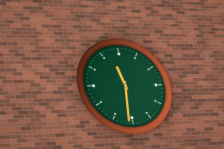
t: 11:31
